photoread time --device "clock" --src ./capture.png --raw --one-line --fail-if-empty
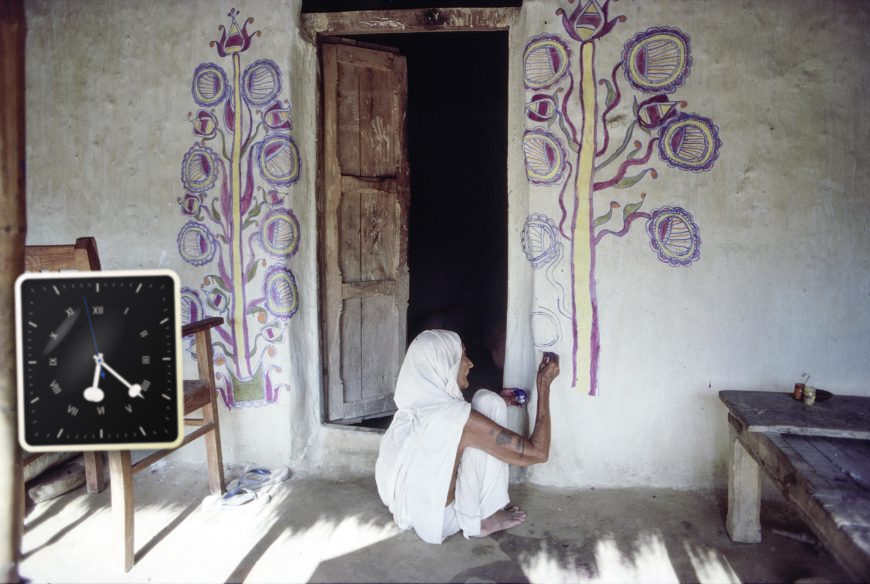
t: 6:21:58
